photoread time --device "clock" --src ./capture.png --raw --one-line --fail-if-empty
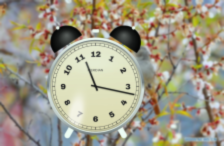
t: 11:17
